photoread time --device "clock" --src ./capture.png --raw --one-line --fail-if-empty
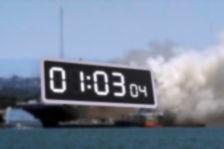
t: 1:03:04
